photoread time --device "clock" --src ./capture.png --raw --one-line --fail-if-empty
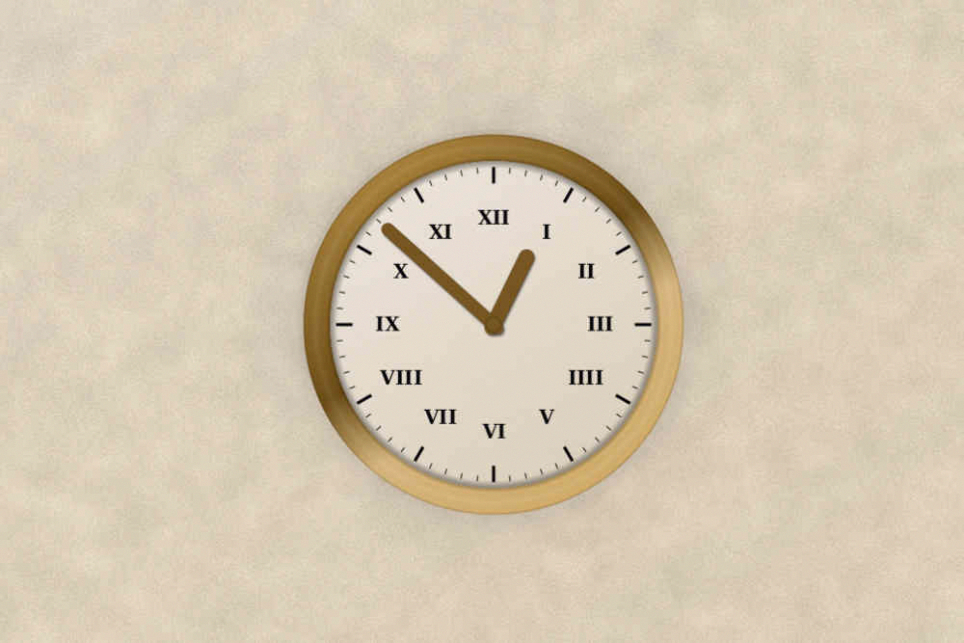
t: 12:52
